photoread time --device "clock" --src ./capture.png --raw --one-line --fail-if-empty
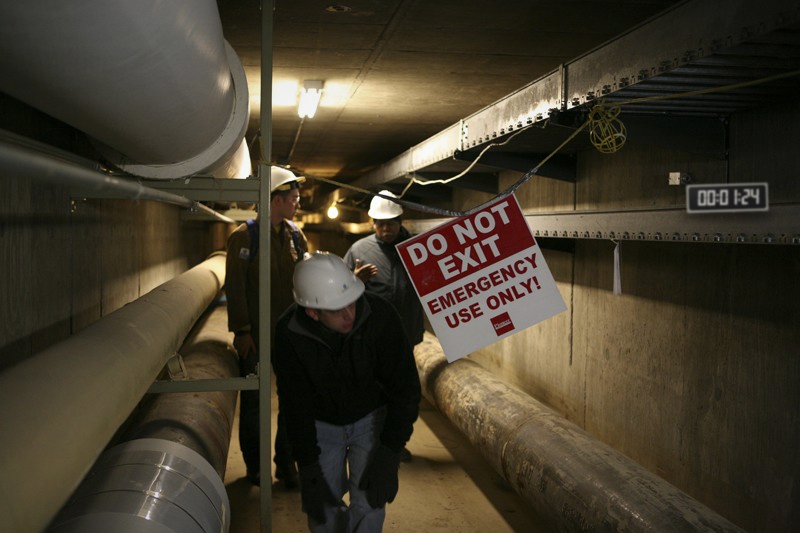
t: 0:01:24
